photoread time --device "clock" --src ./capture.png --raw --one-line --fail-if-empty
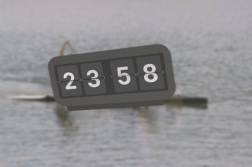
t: 23:58
